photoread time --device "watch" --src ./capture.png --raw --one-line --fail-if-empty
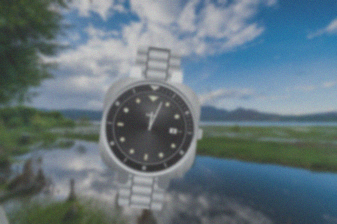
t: 12:03
